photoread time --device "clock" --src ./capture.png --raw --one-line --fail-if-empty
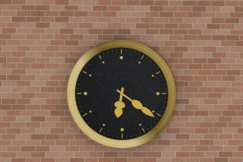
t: 6:21
